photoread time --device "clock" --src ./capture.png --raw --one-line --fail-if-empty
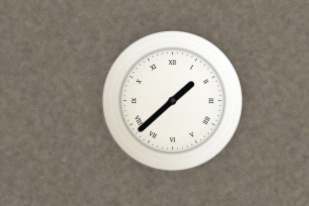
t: 1:38
